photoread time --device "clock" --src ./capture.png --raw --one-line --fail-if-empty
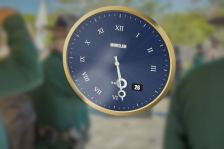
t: 5:28
